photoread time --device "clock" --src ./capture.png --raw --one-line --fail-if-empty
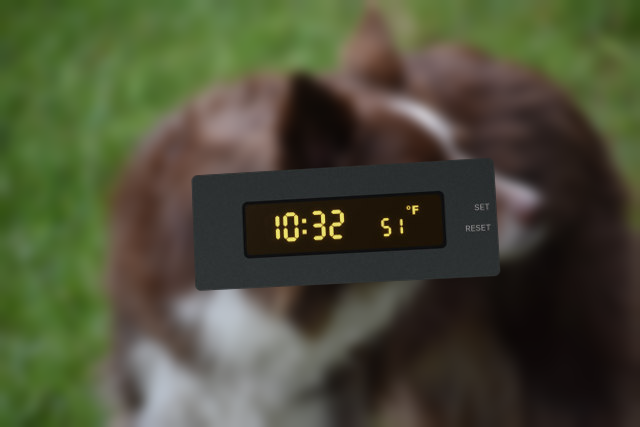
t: 10:32
